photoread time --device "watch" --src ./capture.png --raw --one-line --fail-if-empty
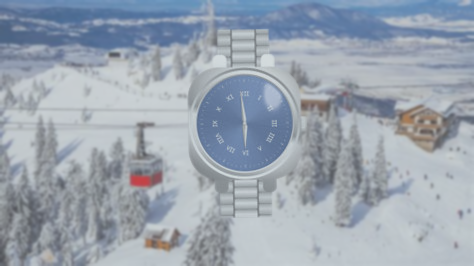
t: 5:59
